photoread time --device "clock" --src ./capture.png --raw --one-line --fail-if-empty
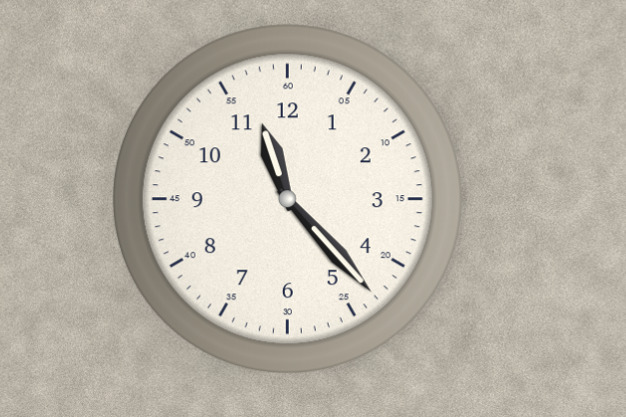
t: 11:23
